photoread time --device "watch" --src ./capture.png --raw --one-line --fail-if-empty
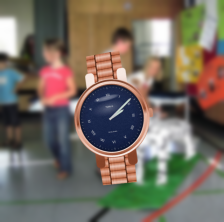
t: 2:09
